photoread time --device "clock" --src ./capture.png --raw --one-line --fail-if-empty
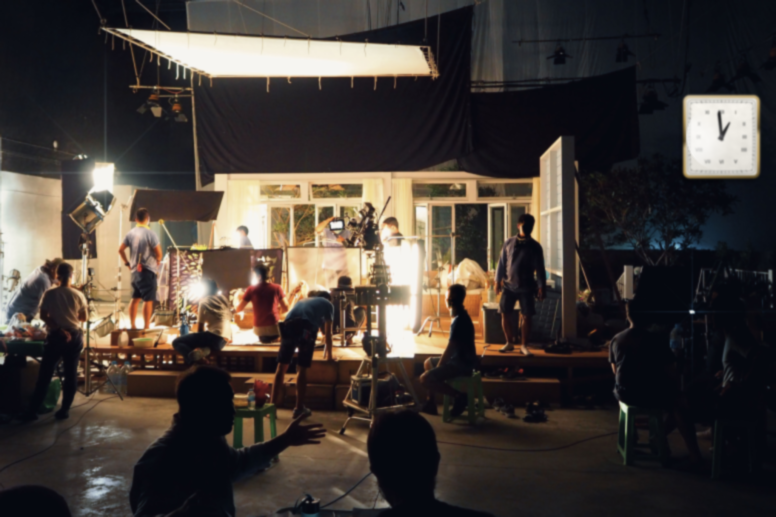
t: 12:59
